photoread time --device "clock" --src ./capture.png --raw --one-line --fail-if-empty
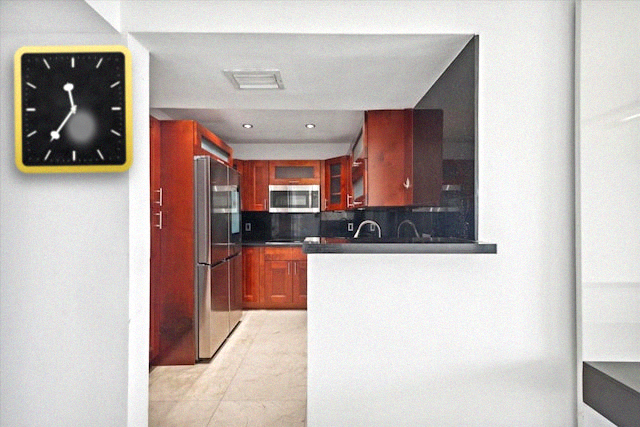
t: 11:36
